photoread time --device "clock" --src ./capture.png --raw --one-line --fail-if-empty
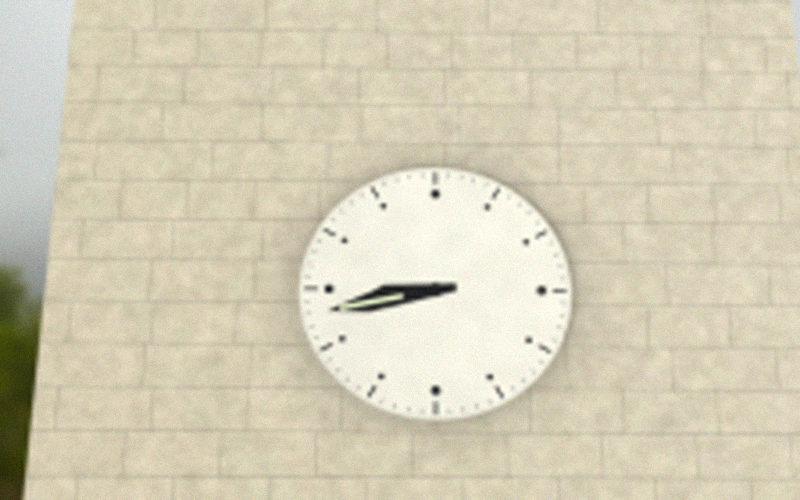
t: 8:43
